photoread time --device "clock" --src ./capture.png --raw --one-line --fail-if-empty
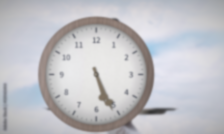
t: 5:26
